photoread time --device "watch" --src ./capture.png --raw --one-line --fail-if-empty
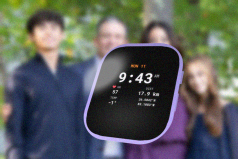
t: 9:43
